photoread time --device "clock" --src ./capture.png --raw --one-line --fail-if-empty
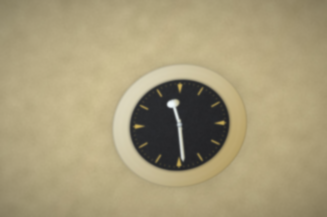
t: 11:29
